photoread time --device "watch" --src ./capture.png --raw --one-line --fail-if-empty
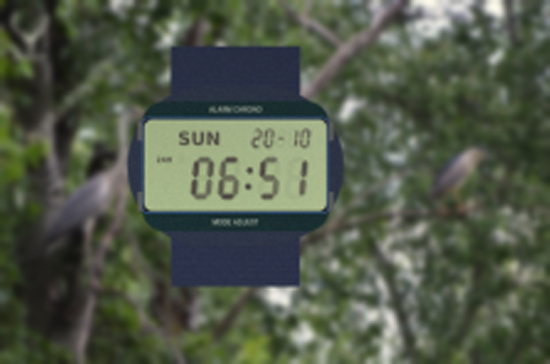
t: 6:51
